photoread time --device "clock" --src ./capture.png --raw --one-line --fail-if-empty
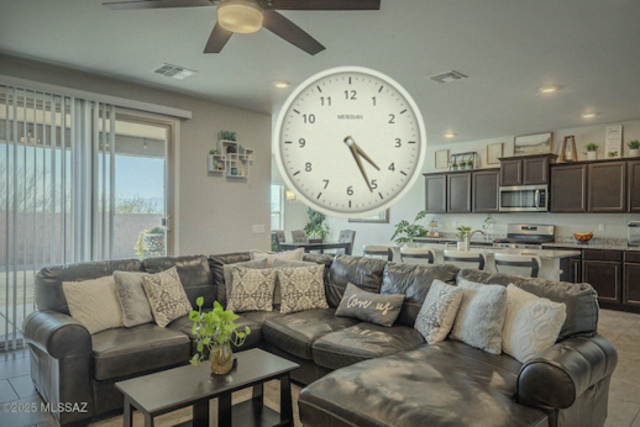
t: 4:26
